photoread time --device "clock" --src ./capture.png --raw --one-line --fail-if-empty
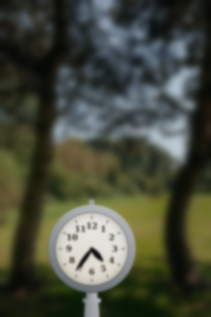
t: 4:36
